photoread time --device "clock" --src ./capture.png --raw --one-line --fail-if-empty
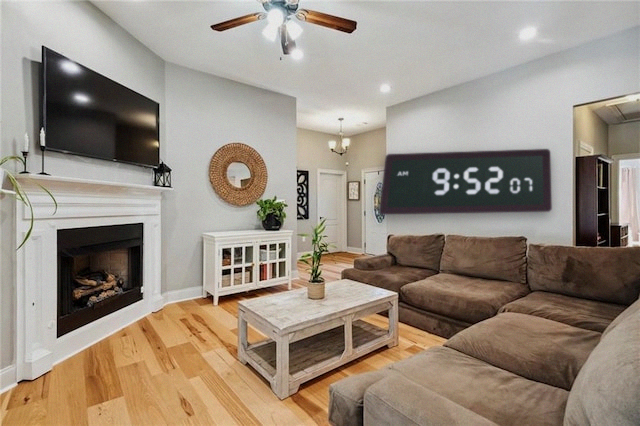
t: 9:52:07
